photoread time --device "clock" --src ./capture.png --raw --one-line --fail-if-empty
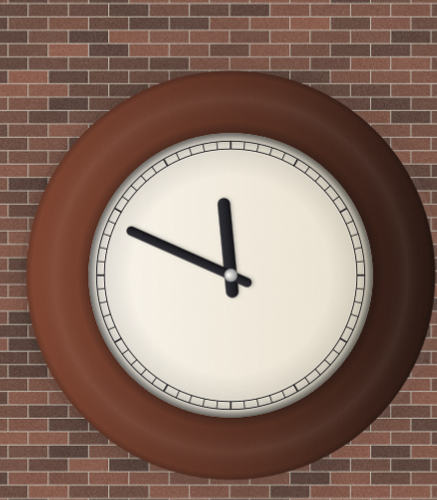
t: 11:49
